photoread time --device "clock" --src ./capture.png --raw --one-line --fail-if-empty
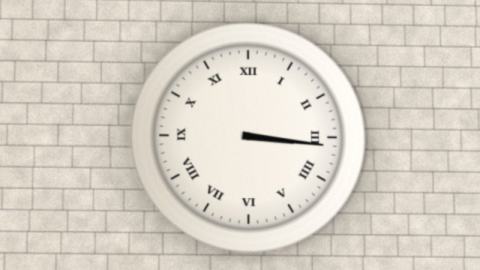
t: 3:16
